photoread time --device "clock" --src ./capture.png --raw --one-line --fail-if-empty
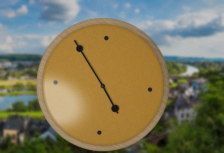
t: 4:54
